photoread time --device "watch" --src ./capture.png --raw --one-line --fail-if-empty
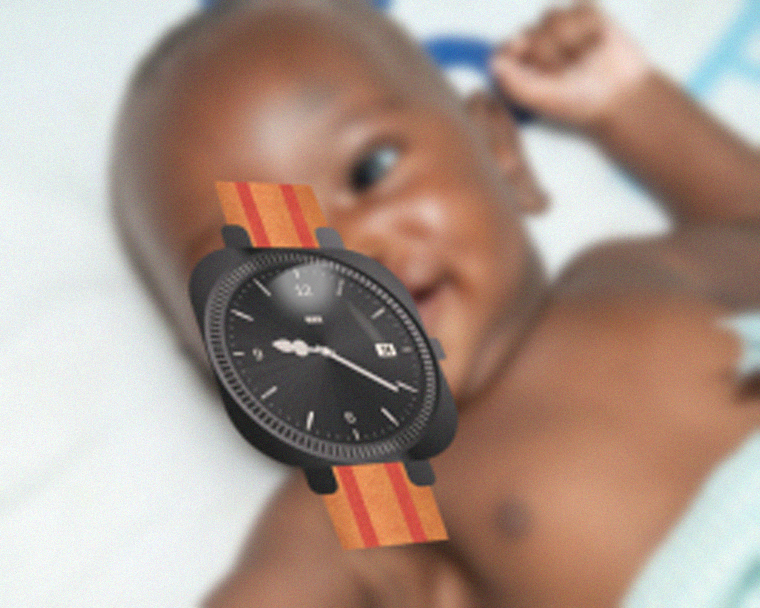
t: 9:21
